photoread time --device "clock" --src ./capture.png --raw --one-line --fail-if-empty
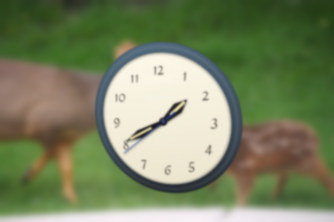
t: 1:40:39
